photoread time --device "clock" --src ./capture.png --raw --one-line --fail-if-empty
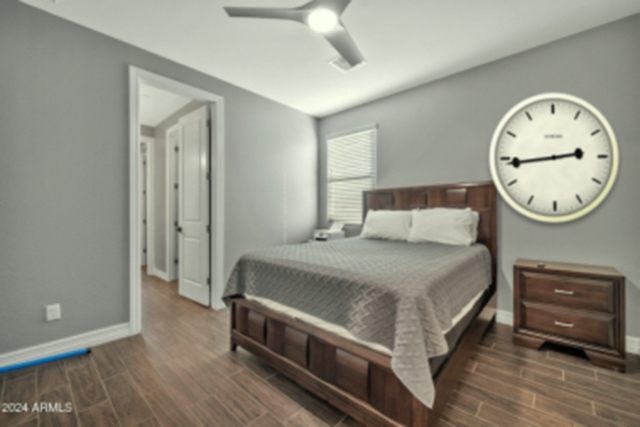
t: 2:44
